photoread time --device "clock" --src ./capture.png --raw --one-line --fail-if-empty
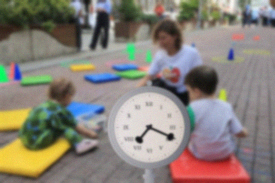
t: 7:19
